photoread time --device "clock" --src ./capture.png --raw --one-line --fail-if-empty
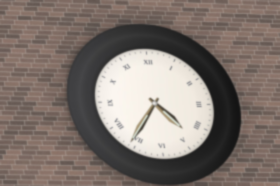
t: 4:36
